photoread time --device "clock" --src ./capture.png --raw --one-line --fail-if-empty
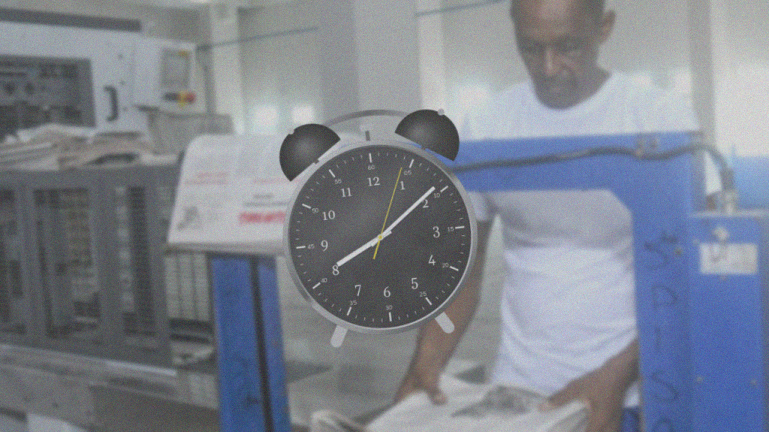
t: 8:09:04
